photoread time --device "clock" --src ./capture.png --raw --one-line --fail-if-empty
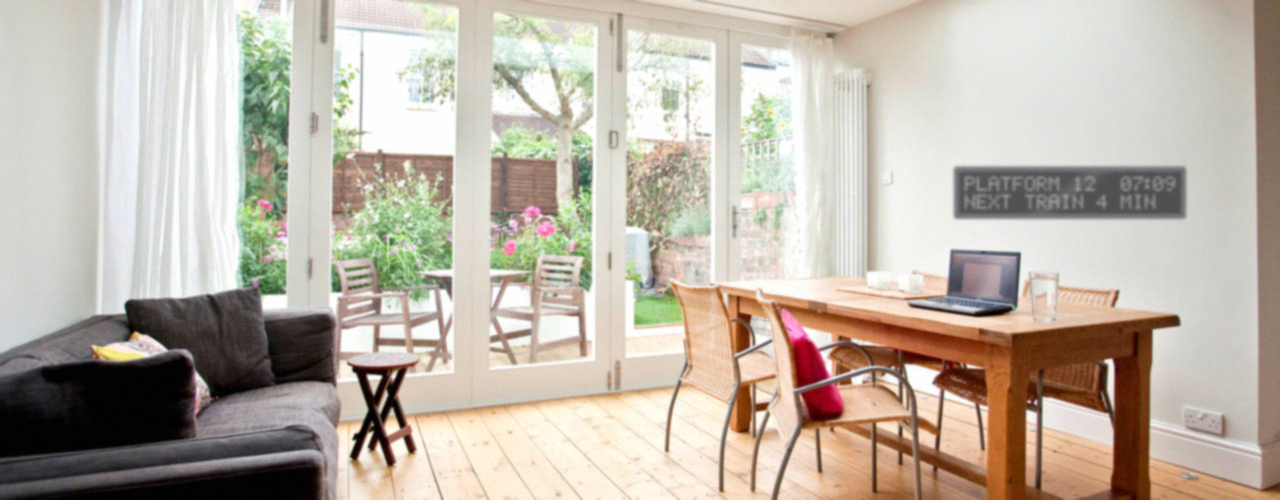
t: 7:09
